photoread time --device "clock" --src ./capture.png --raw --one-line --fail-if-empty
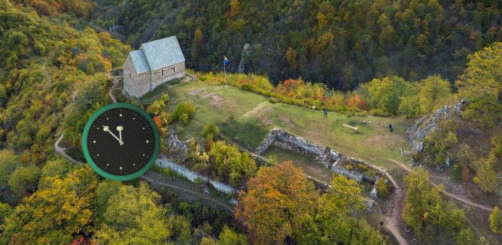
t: 11:52
